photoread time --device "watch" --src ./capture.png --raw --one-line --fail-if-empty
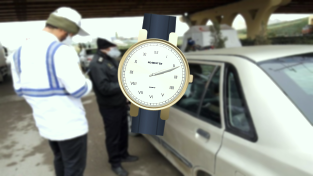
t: 2:11
